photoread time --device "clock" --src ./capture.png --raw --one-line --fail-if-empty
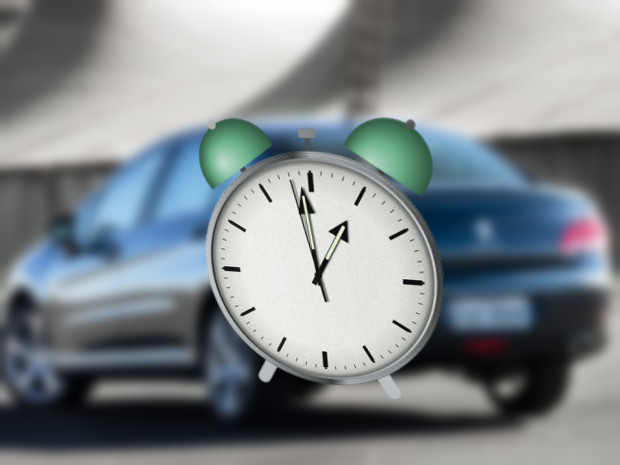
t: 12:58:58
